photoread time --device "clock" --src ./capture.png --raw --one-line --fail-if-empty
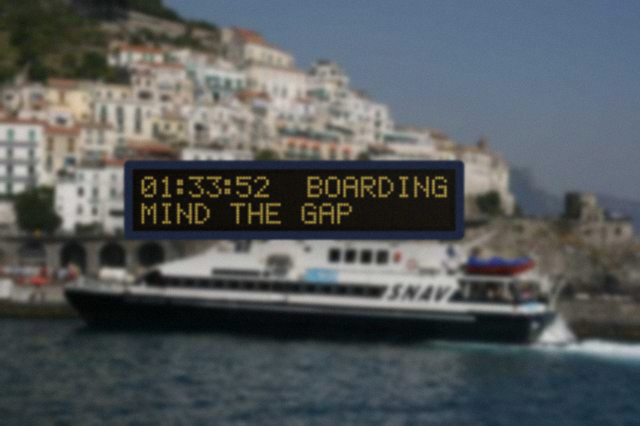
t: 1:33:52
